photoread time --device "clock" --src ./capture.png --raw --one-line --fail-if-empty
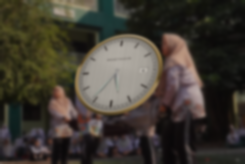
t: 5:36
